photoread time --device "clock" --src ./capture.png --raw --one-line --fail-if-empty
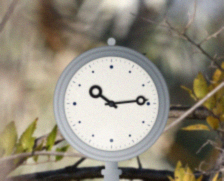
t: 10:14
